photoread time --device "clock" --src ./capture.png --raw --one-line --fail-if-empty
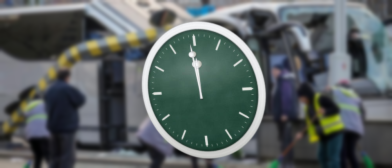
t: 11:59
